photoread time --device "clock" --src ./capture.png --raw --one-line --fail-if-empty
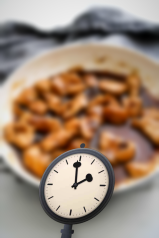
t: 1:59
